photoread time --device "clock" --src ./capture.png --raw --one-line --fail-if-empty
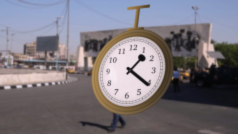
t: 1:21
